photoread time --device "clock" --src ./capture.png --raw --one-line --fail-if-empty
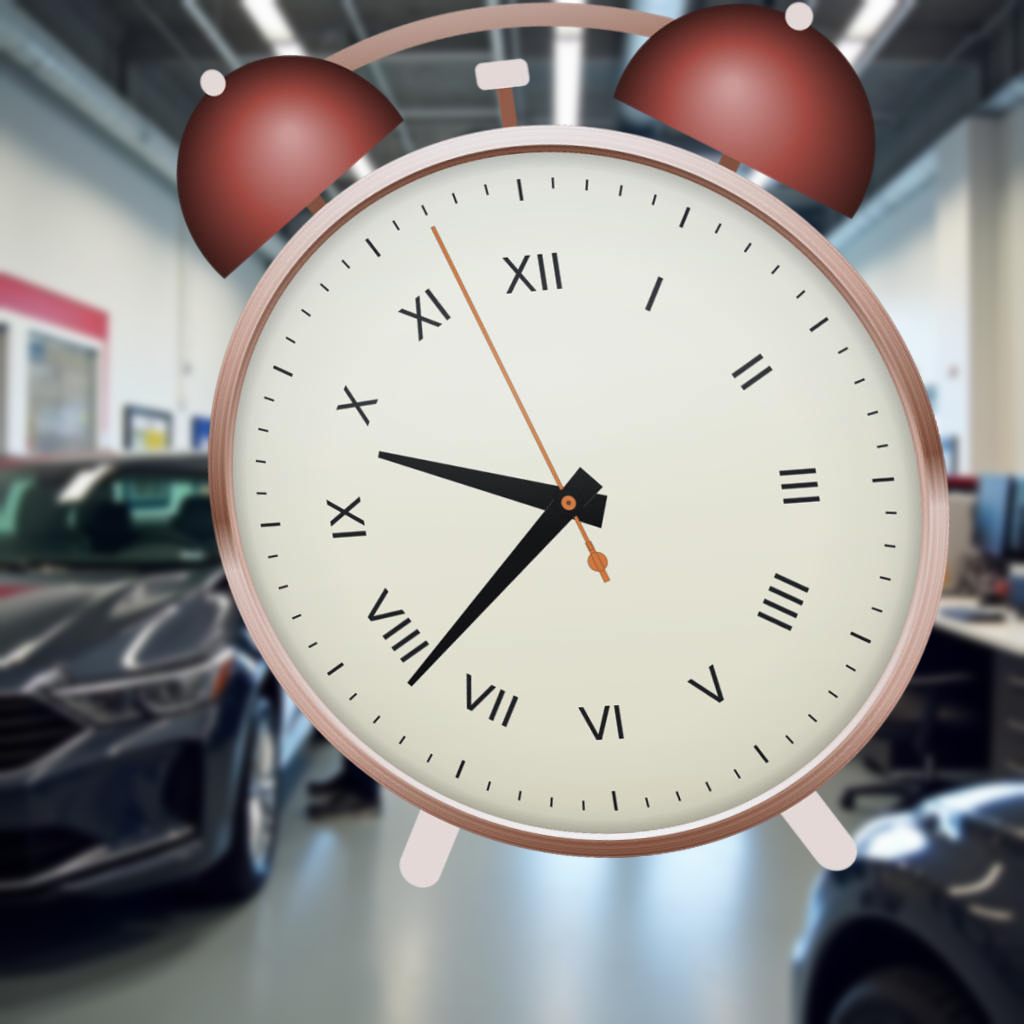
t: 9:37:57
